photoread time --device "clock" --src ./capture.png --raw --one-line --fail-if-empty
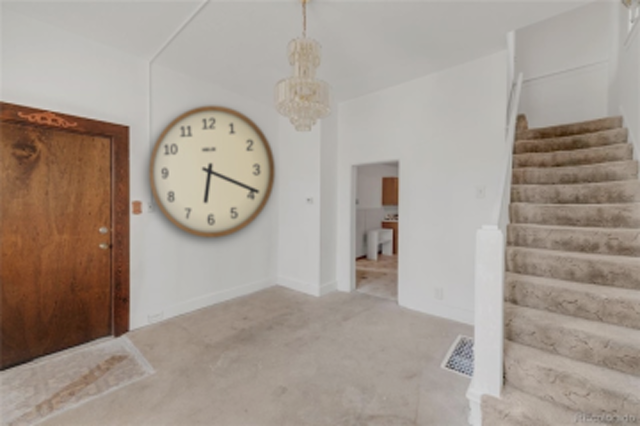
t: 6:19
